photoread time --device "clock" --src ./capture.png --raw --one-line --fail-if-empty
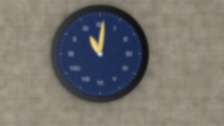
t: 11:01
